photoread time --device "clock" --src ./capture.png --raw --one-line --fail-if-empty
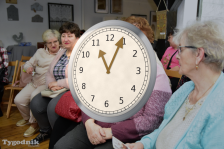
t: 11:04
